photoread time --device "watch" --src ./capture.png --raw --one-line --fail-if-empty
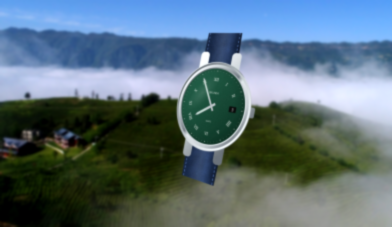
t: 7:55
